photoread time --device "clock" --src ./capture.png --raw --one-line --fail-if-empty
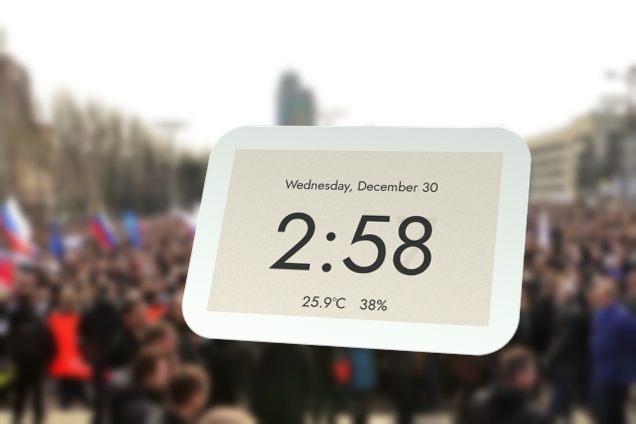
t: 2:58
